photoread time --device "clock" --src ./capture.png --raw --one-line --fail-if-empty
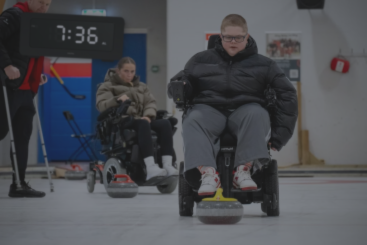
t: 7:36
